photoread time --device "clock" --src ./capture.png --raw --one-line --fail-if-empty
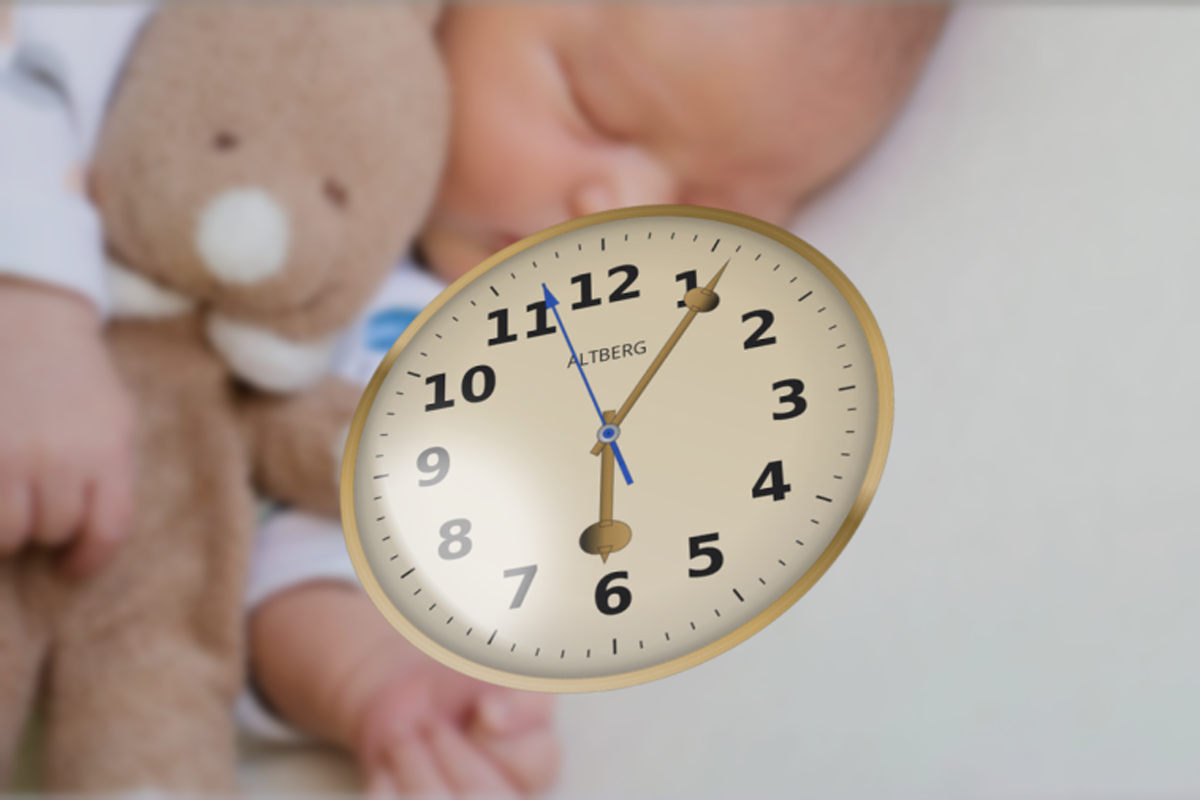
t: 6:05:57
